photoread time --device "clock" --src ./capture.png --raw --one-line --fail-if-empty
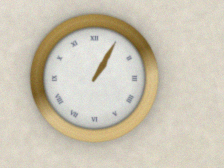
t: 1:05
